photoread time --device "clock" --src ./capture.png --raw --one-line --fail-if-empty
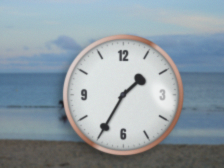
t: 1:35
